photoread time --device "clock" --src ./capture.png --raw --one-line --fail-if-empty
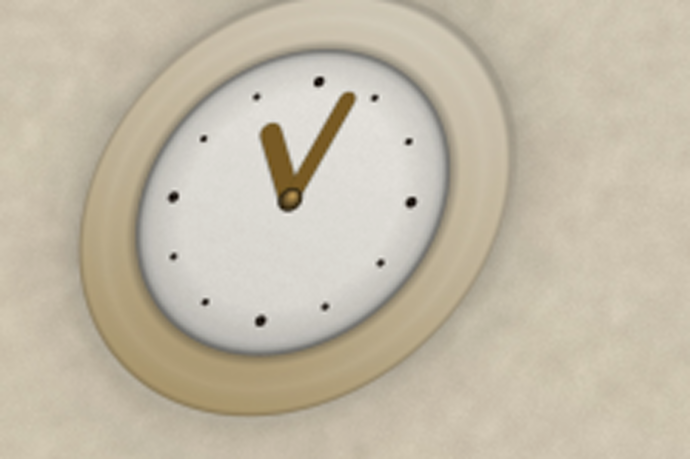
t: 11:03
